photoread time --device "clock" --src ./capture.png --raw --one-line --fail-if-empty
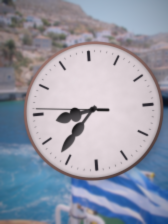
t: 8:36:46
